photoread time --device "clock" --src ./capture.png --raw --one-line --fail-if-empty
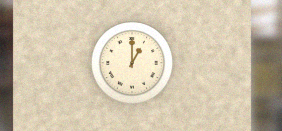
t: 1:00
